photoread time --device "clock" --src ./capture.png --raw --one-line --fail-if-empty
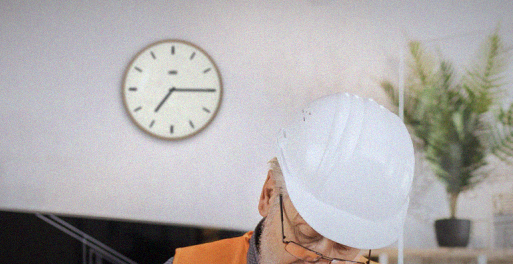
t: 7:15
